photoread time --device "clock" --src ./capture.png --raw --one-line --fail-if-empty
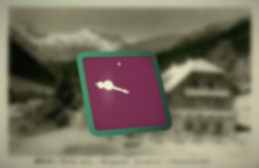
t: 9:48
